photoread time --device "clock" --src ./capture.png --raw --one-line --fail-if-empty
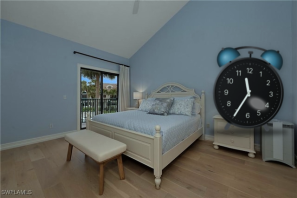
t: 11:35
